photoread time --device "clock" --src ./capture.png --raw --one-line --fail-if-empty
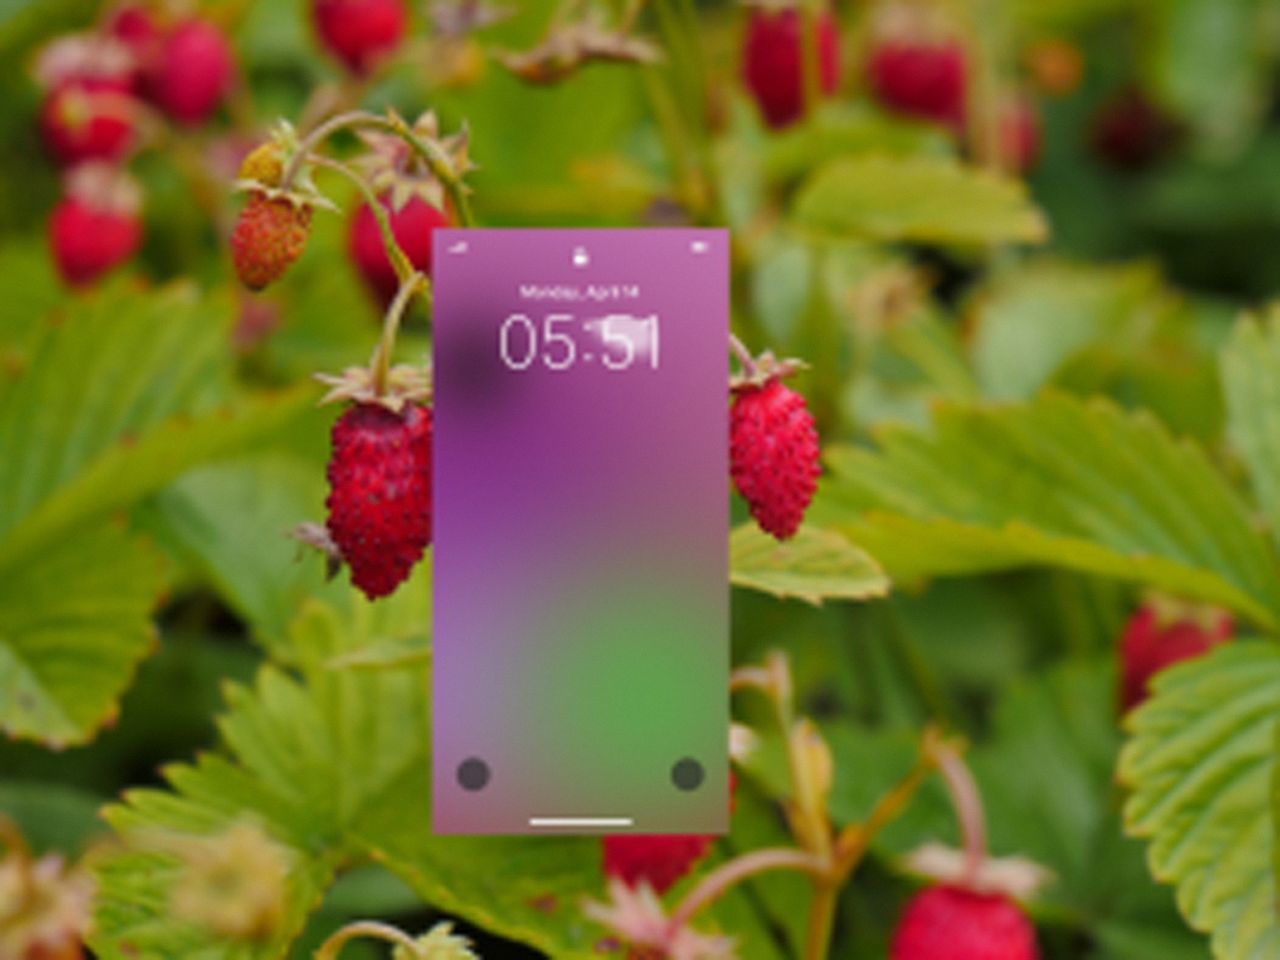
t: 5:51
